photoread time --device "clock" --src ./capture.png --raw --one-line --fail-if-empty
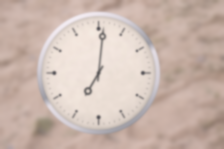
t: 7:01
